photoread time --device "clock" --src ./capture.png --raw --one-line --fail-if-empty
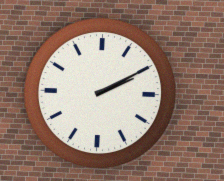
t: 2:10
